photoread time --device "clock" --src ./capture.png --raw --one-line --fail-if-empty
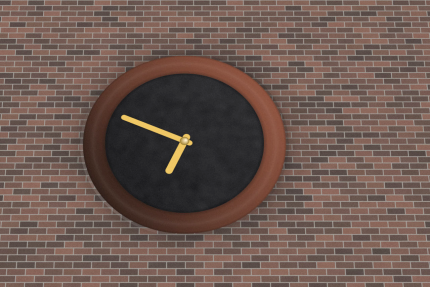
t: 6:49
